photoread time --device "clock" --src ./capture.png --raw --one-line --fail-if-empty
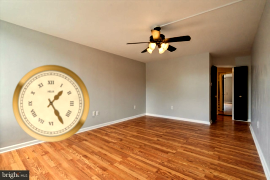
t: 1:25
